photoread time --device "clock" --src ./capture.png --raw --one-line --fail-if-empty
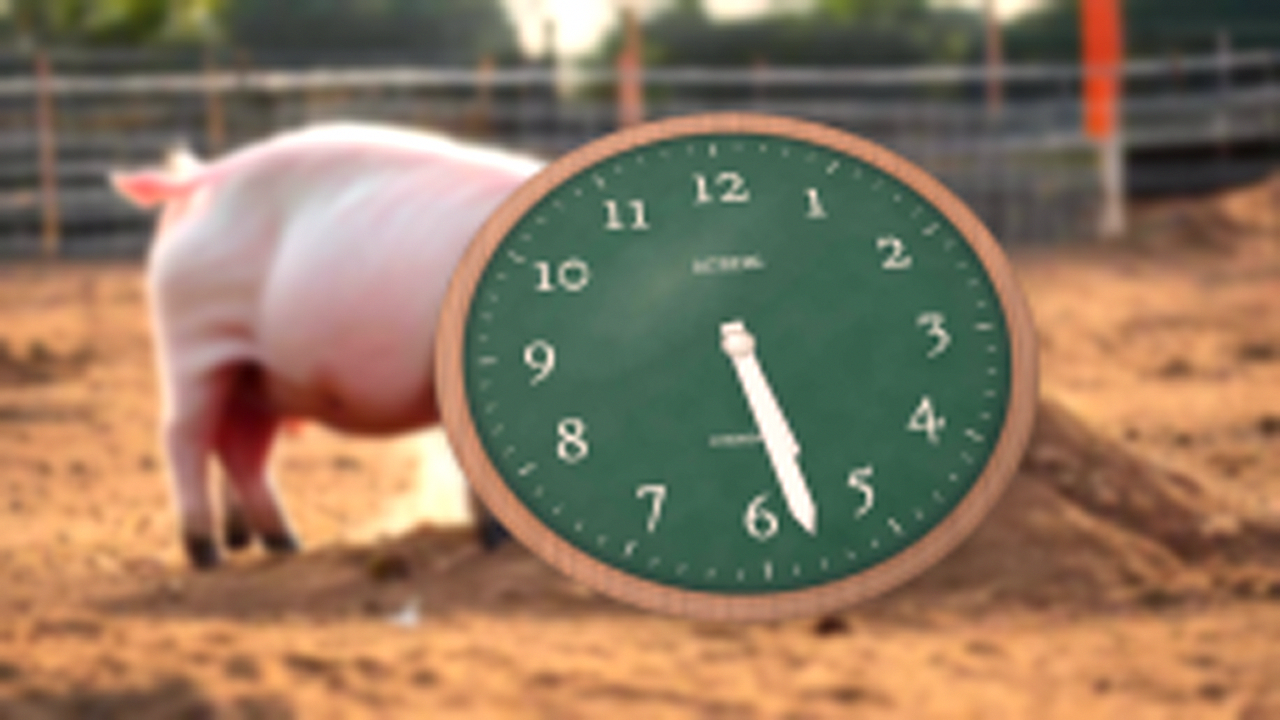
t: 5:28
